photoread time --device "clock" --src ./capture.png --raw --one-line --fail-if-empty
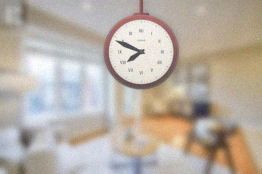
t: 7:49
